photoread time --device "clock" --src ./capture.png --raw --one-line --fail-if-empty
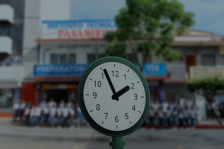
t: 1:56
